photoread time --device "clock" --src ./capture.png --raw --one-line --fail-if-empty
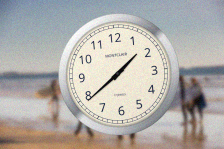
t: 1:39
